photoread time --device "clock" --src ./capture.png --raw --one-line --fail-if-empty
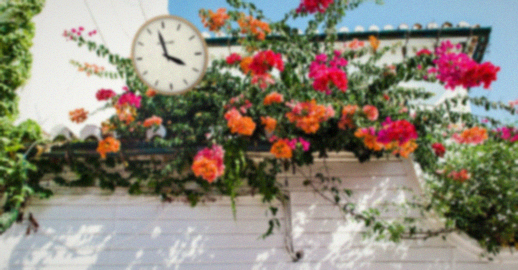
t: 3:58
